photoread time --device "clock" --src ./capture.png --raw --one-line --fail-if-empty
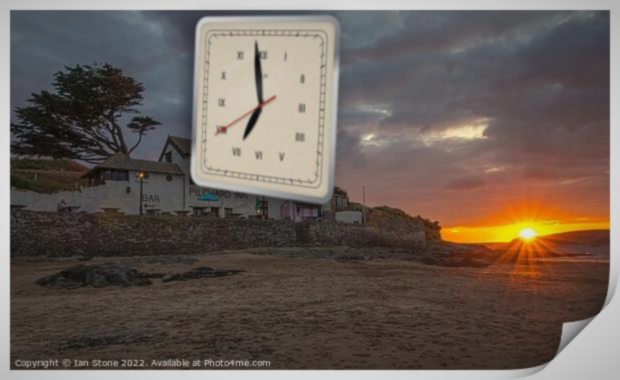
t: 6:58:40
